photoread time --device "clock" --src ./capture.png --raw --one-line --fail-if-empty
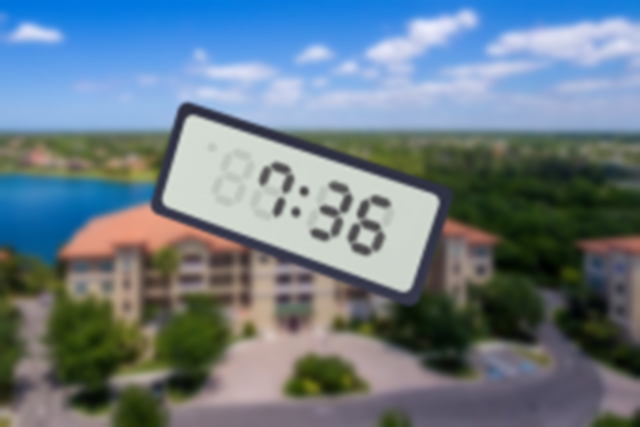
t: 7:36
